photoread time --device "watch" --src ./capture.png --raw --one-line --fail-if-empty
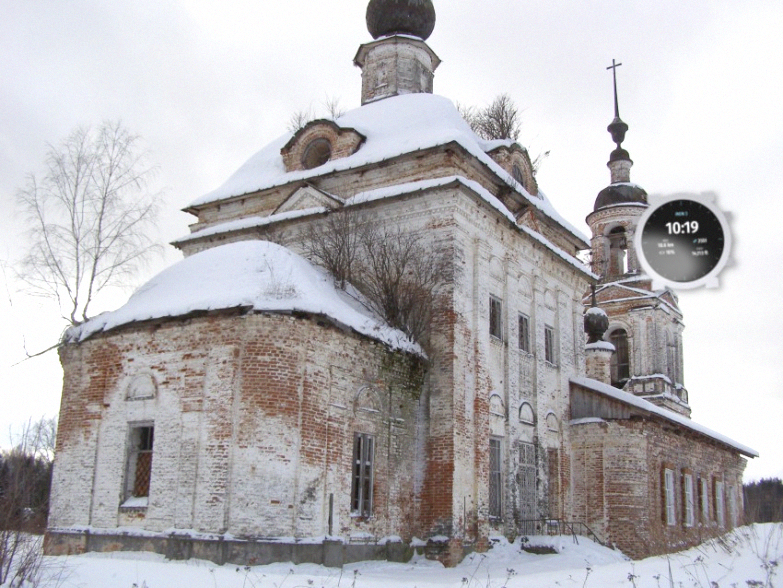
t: 10:19
